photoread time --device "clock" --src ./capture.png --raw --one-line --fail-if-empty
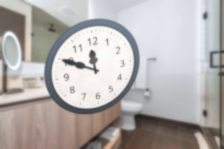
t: 11:50
